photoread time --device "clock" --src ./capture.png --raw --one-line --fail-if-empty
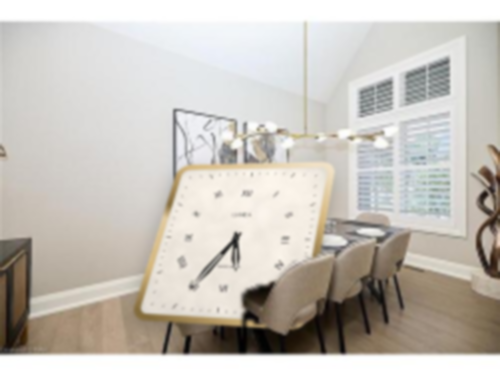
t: 5:35
